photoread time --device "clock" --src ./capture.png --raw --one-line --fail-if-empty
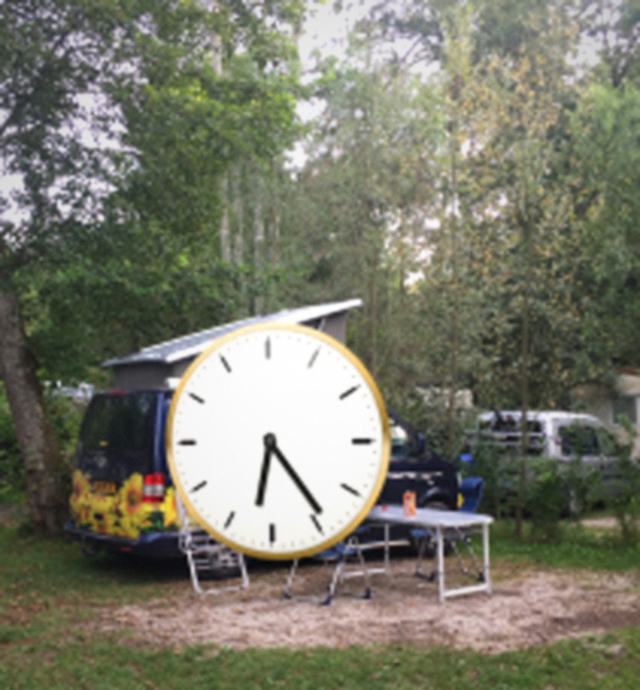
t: 6:24
